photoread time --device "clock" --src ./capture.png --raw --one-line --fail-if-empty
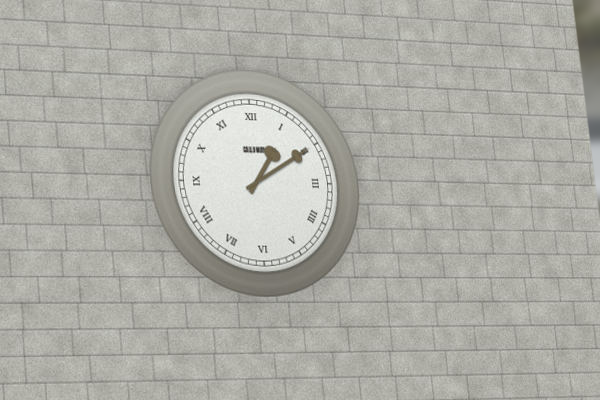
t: 1:10
